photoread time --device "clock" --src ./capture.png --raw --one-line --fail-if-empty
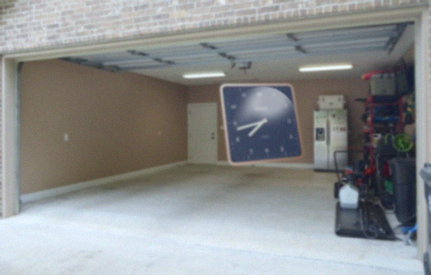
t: 7:43
